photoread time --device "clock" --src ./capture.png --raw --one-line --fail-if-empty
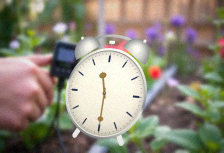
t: 11:30
